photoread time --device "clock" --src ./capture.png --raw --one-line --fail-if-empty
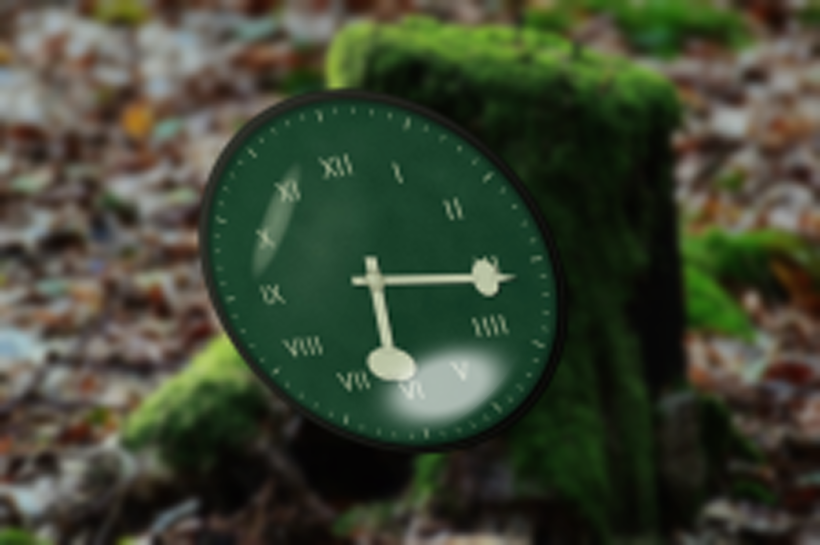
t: 6:16
